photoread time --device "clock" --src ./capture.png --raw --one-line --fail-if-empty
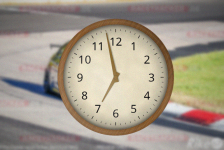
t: 6:58
